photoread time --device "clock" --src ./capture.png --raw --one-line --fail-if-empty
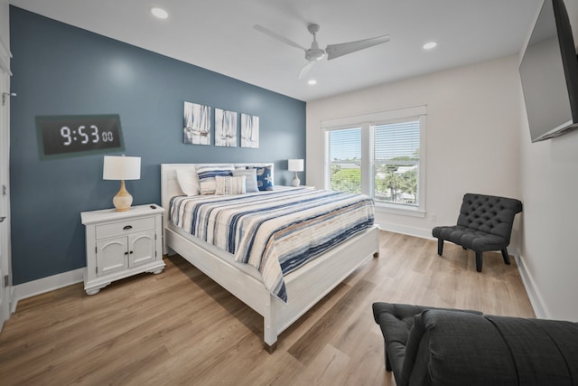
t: 9:53:00
